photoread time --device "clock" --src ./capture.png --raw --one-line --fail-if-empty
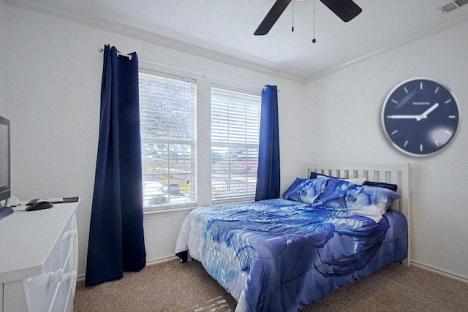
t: 1:45
